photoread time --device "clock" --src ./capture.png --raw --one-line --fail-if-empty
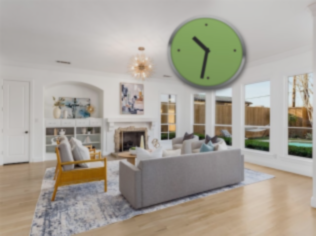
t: 10:32
